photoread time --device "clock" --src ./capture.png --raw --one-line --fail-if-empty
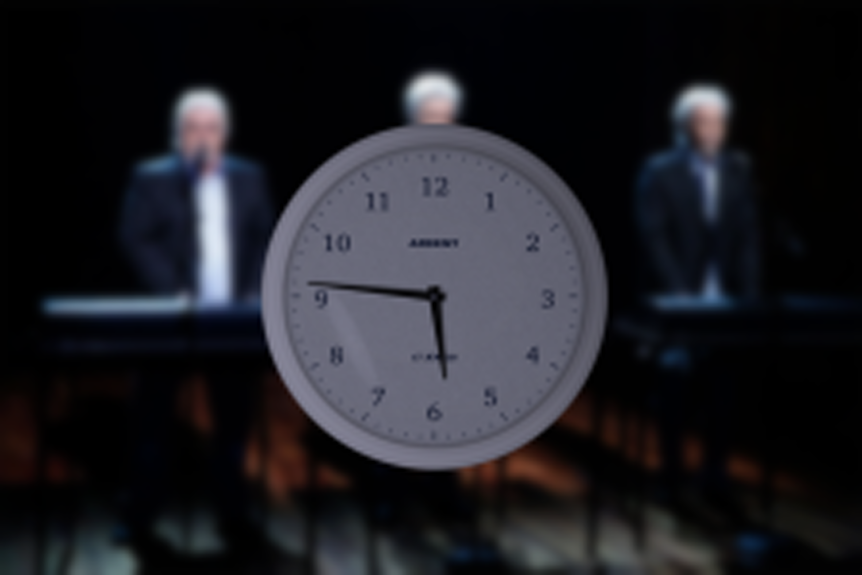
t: 5:46
